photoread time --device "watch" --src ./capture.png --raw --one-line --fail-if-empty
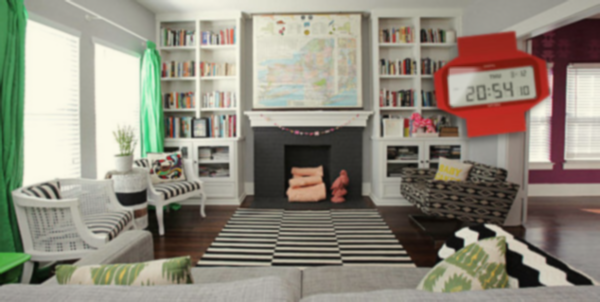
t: 20:54
